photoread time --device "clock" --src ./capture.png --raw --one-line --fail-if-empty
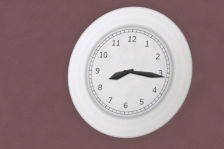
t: 8:16
